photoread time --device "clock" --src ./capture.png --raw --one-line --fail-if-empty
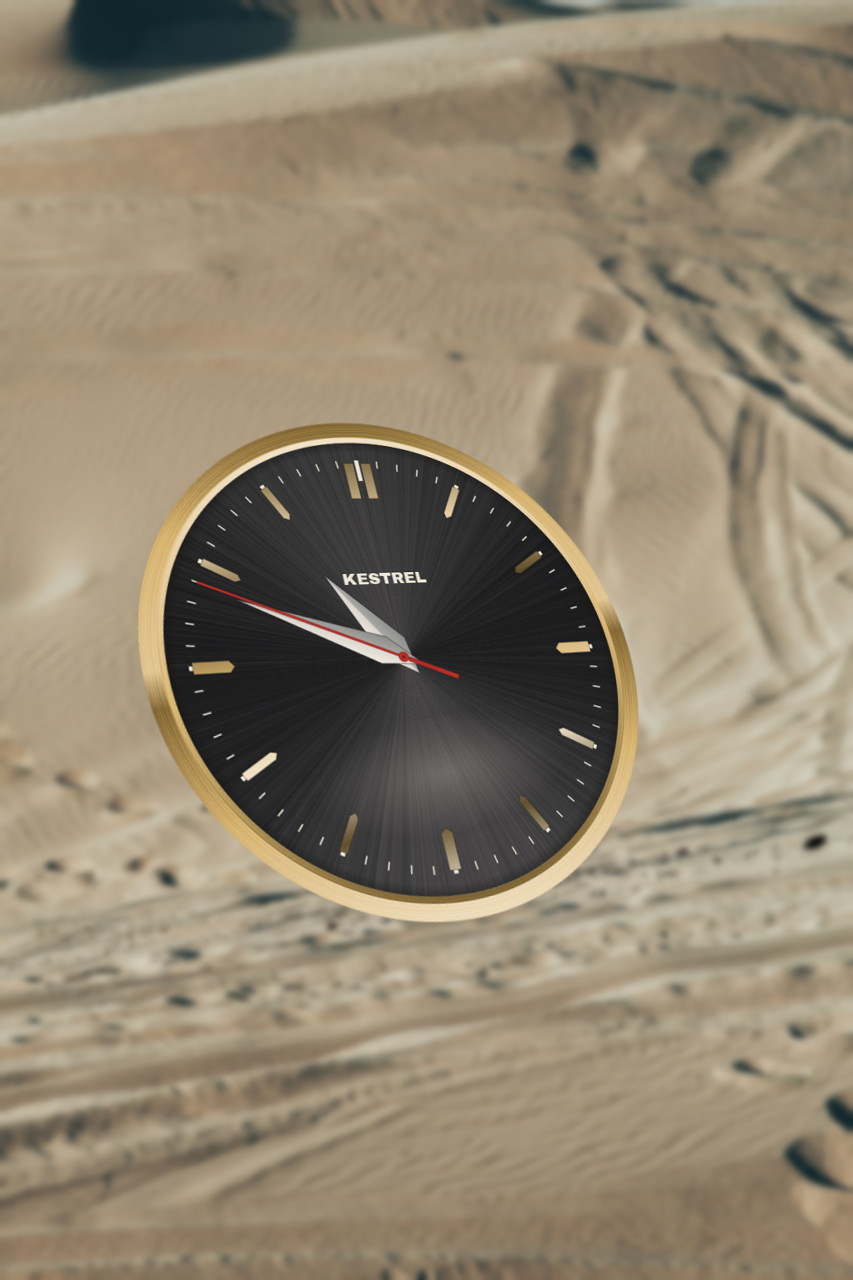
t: 10:48:49
